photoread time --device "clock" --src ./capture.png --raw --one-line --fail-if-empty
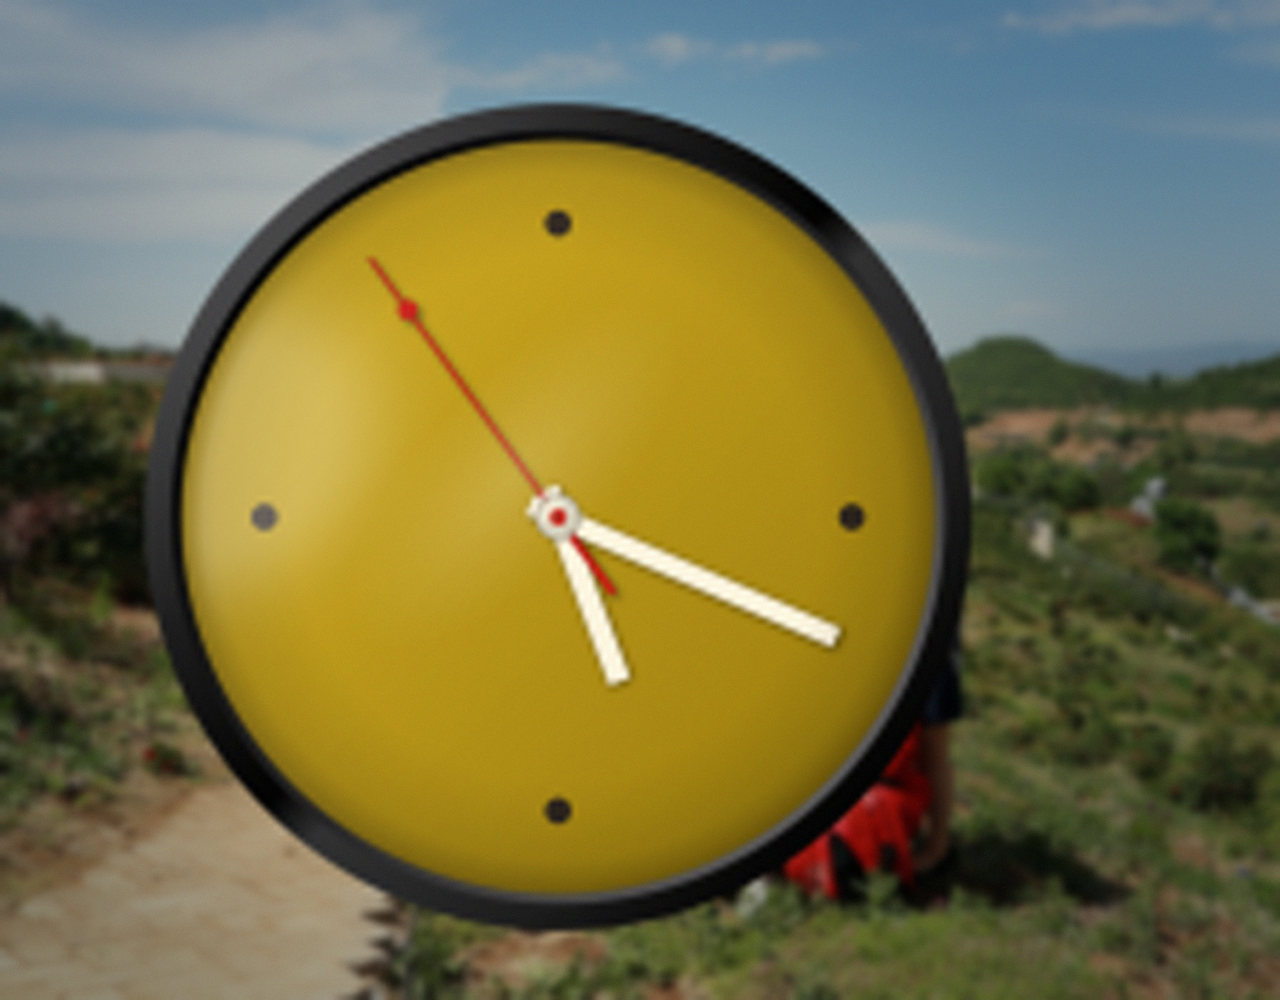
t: 5:18:54
